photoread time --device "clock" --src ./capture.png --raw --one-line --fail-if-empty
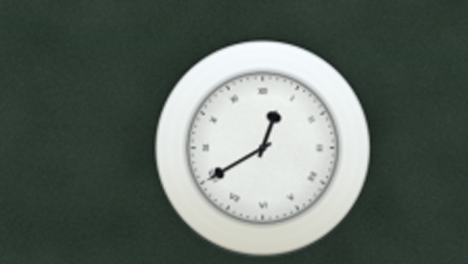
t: 12:40
